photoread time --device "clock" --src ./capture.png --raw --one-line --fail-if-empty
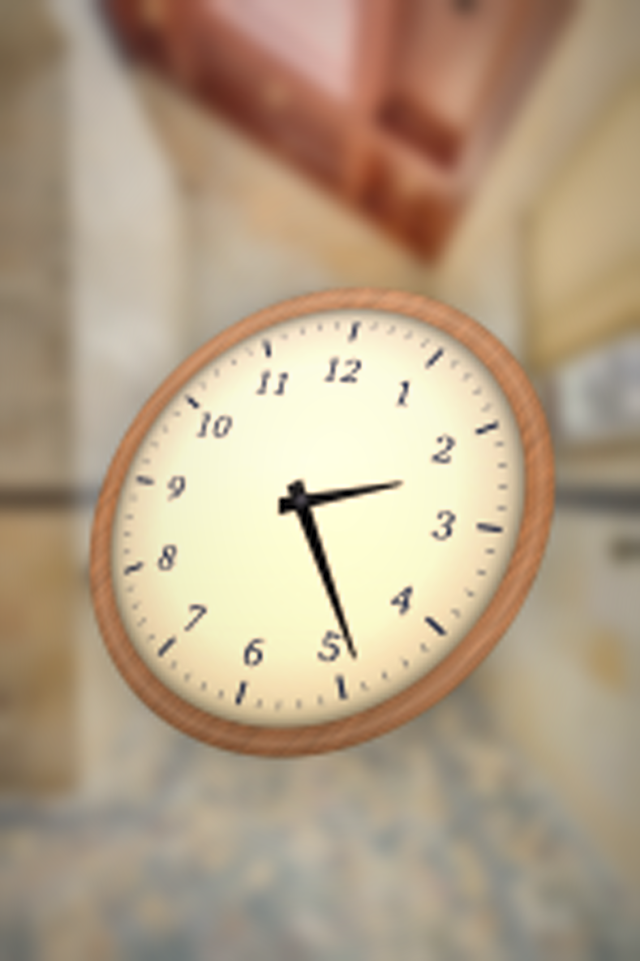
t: 2:24
